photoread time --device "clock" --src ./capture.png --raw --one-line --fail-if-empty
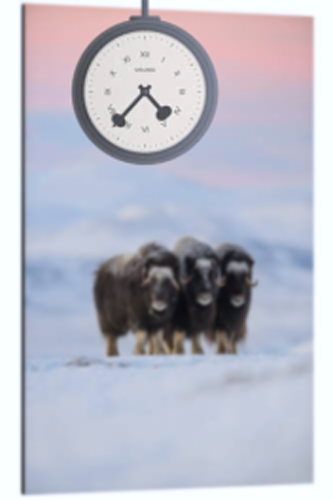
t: 4:37
